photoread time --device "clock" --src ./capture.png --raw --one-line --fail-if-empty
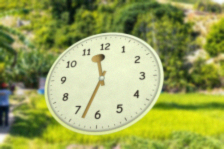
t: 11:33
